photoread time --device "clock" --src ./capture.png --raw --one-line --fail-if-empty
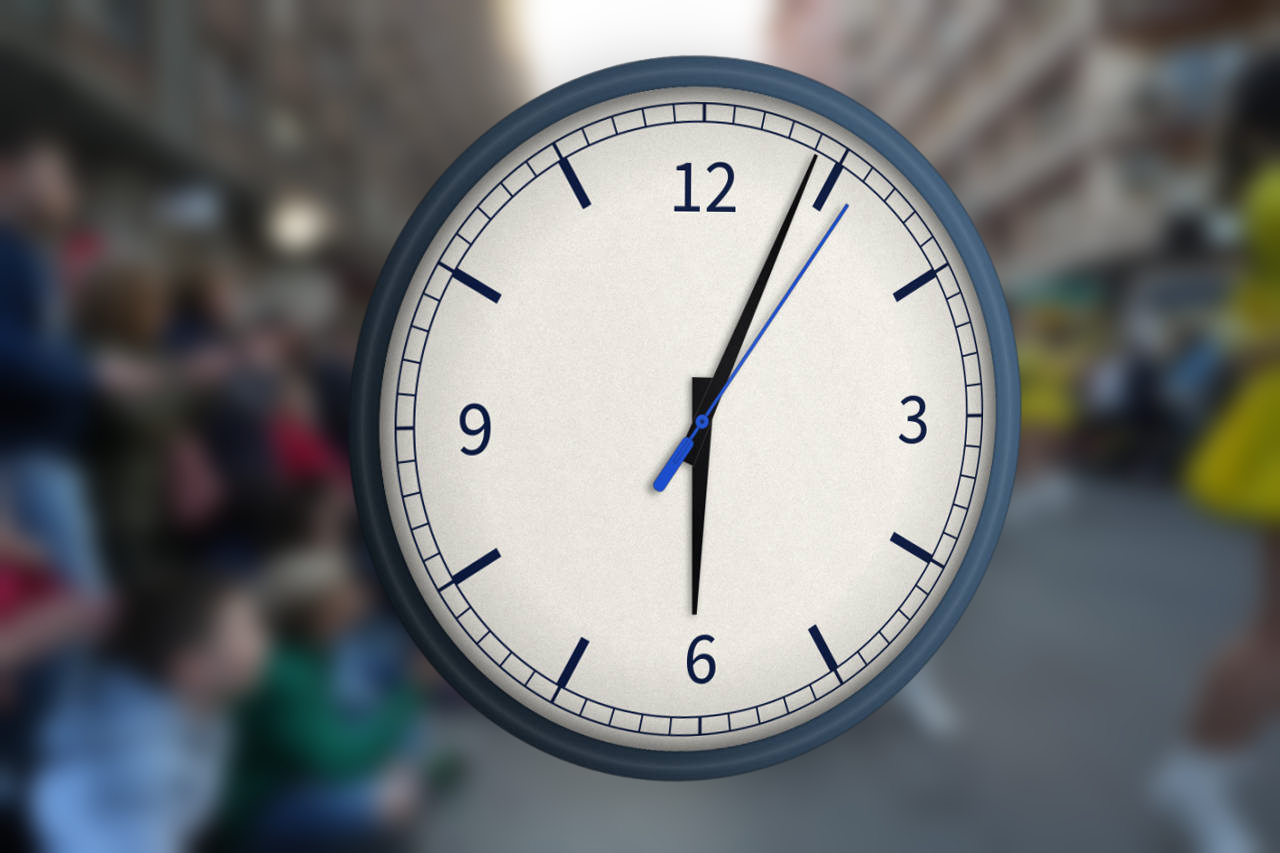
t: 6:04:06
